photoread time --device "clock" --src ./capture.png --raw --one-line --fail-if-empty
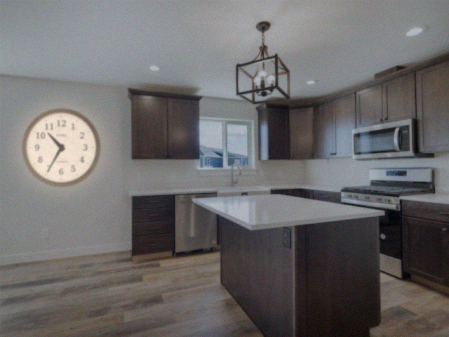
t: 10:35
